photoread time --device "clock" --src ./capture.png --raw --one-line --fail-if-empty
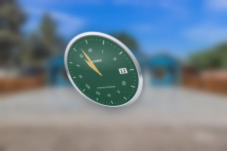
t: 10:57
